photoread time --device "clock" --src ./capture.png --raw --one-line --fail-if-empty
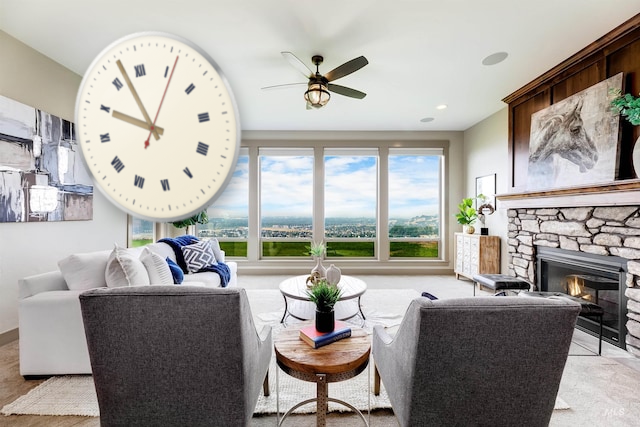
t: 9:57:06
